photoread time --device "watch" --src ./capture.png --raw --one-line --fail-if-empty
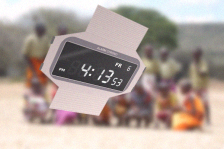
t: 4:13:53
